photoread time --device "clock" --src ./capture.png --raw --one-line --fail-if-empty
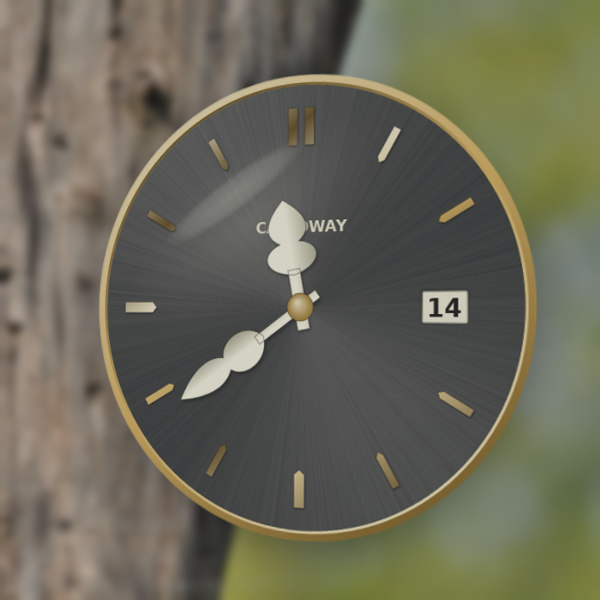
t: 11:39
